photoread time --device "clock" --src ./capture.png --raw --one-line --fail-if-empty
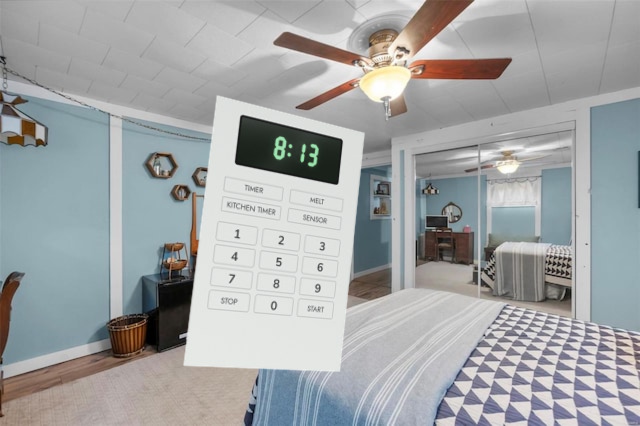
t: 8:13
